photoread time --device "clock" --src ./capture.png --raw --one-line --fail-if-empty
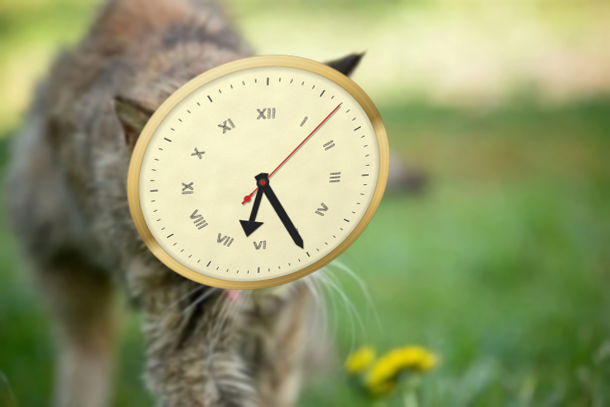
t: 6:25:07
